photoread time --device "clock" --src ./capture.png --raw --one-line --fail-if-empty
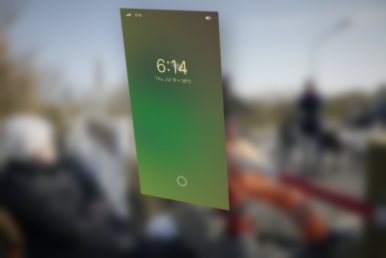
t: 6:14
